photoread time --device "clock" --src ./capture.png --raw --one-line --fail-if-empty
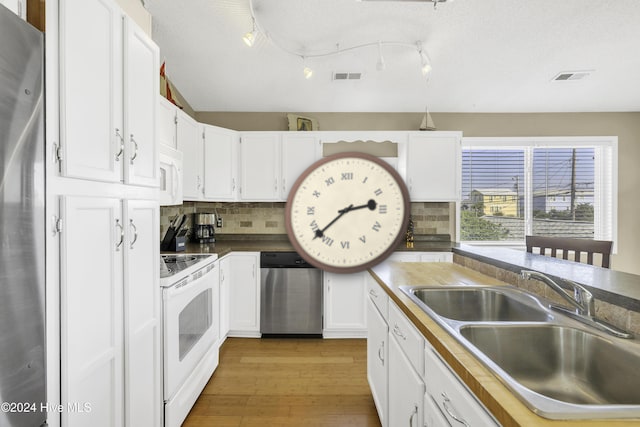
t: 2:38
